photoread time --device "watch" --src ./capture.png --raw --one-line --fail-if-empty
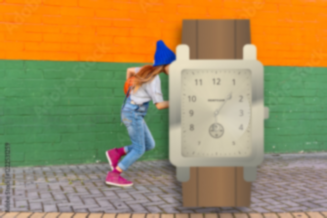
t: 6:06
